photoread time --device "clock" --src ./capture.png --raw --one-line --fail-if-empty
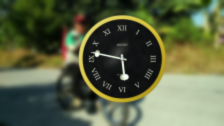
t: 5:47
